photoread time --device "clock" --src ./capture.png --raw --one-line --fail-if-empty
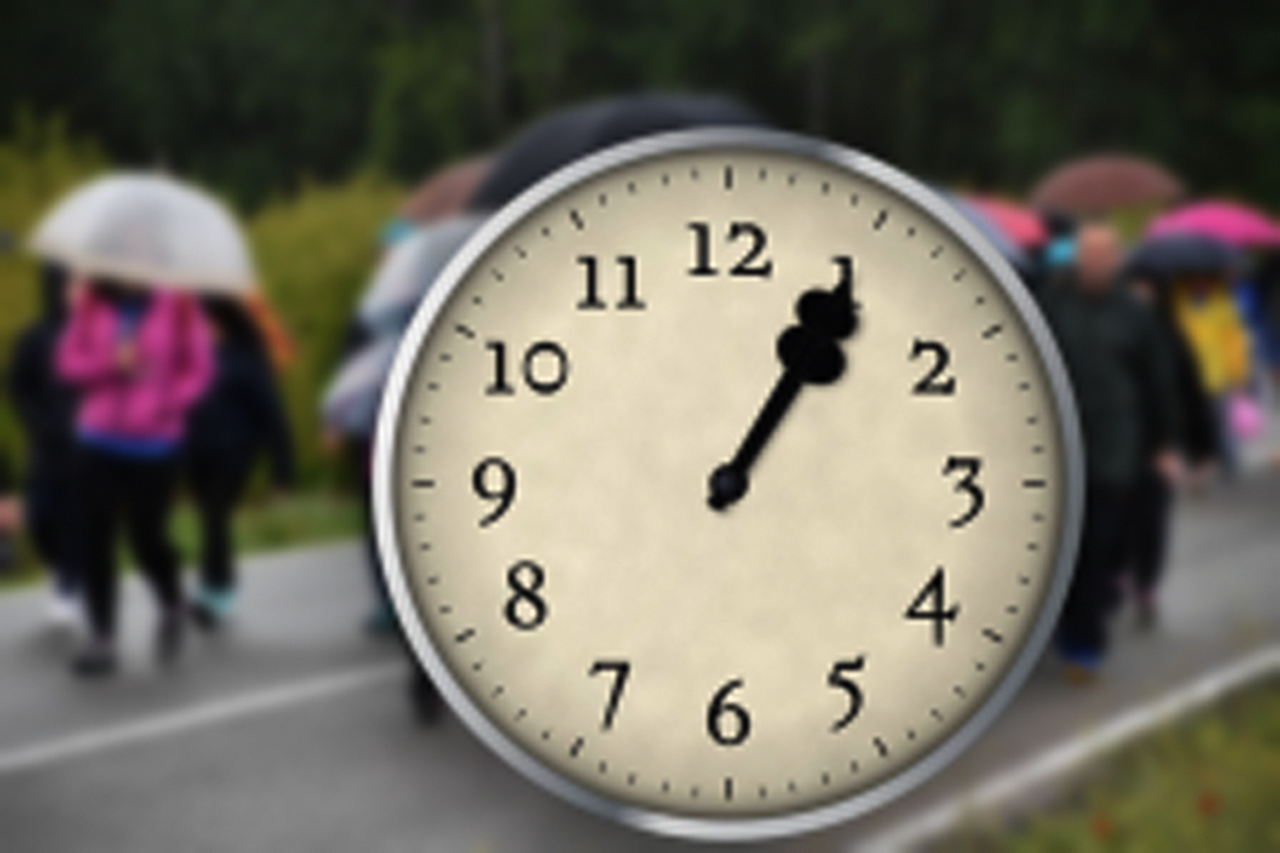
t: 1:05
